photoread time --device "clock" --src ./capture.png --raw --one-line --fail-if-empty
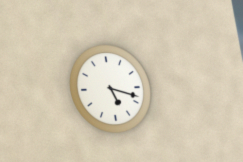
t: 5:18
